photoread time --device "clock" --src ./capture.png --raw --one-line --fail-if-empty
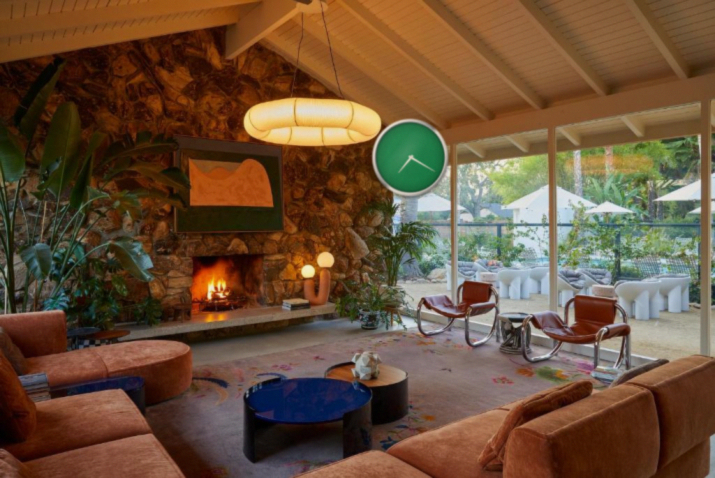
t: 7:20
